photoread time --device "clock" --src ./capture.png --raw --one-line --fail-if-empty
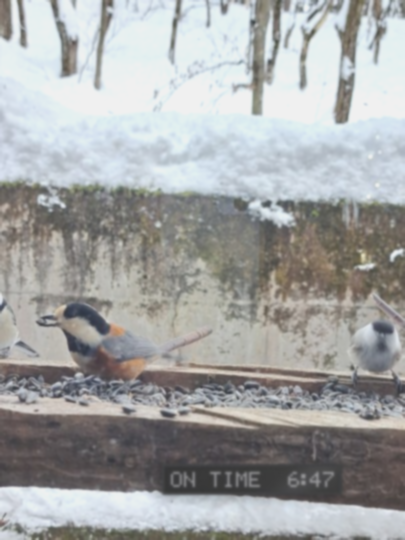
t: 6:47
